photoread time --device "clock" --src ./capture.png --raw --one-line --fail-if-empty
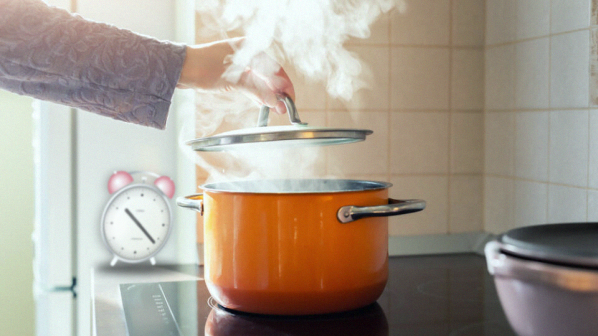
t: 10:22
